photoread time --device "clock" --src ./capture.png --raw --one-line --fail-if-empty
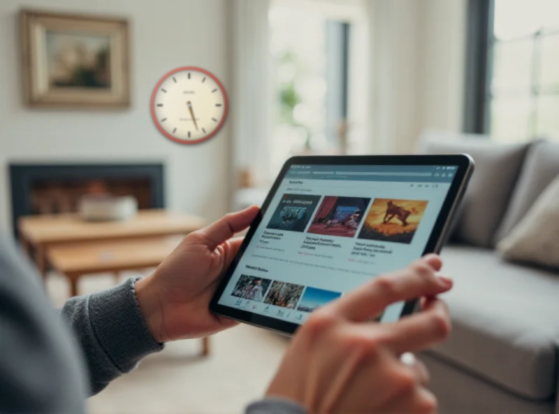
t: 5:27
